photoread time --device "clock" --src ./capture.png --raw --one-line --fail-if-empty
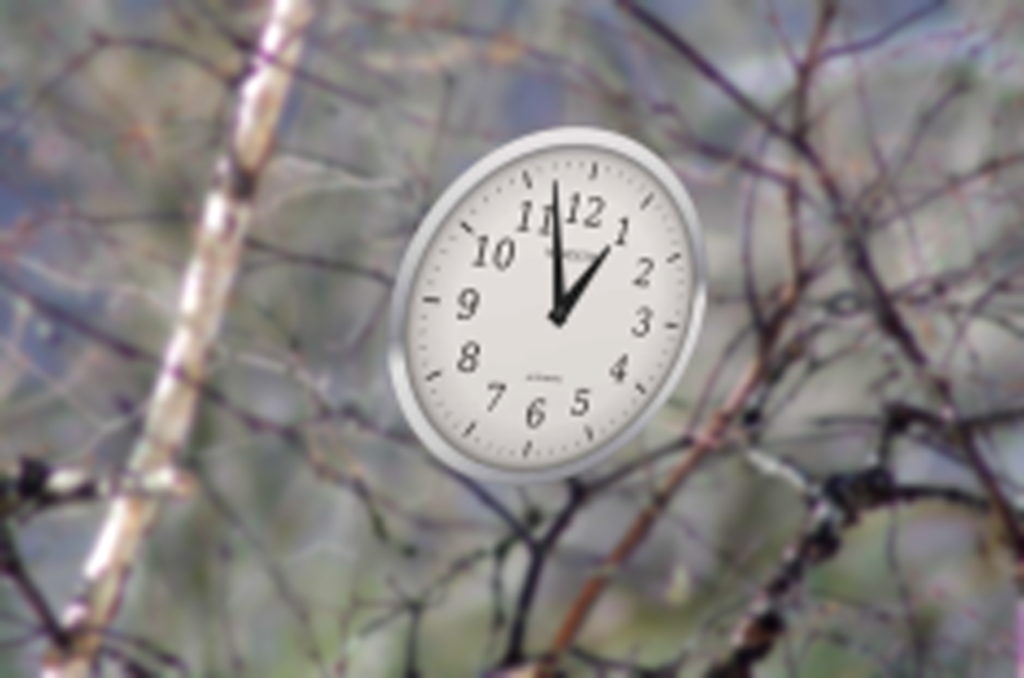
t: 12:57
